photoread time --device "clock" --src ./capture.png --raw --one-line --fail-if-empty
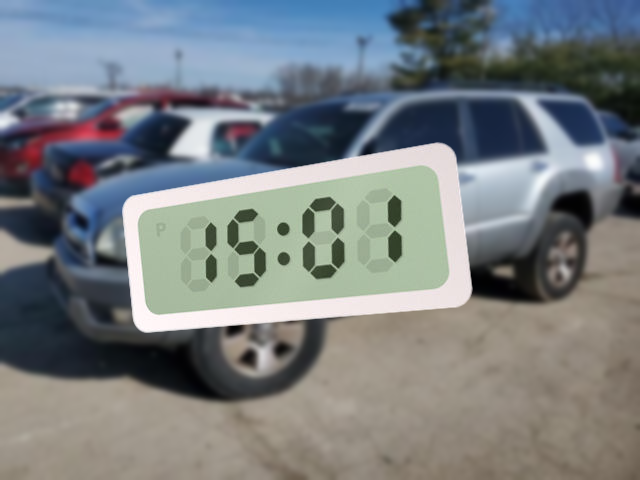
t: 15:01
